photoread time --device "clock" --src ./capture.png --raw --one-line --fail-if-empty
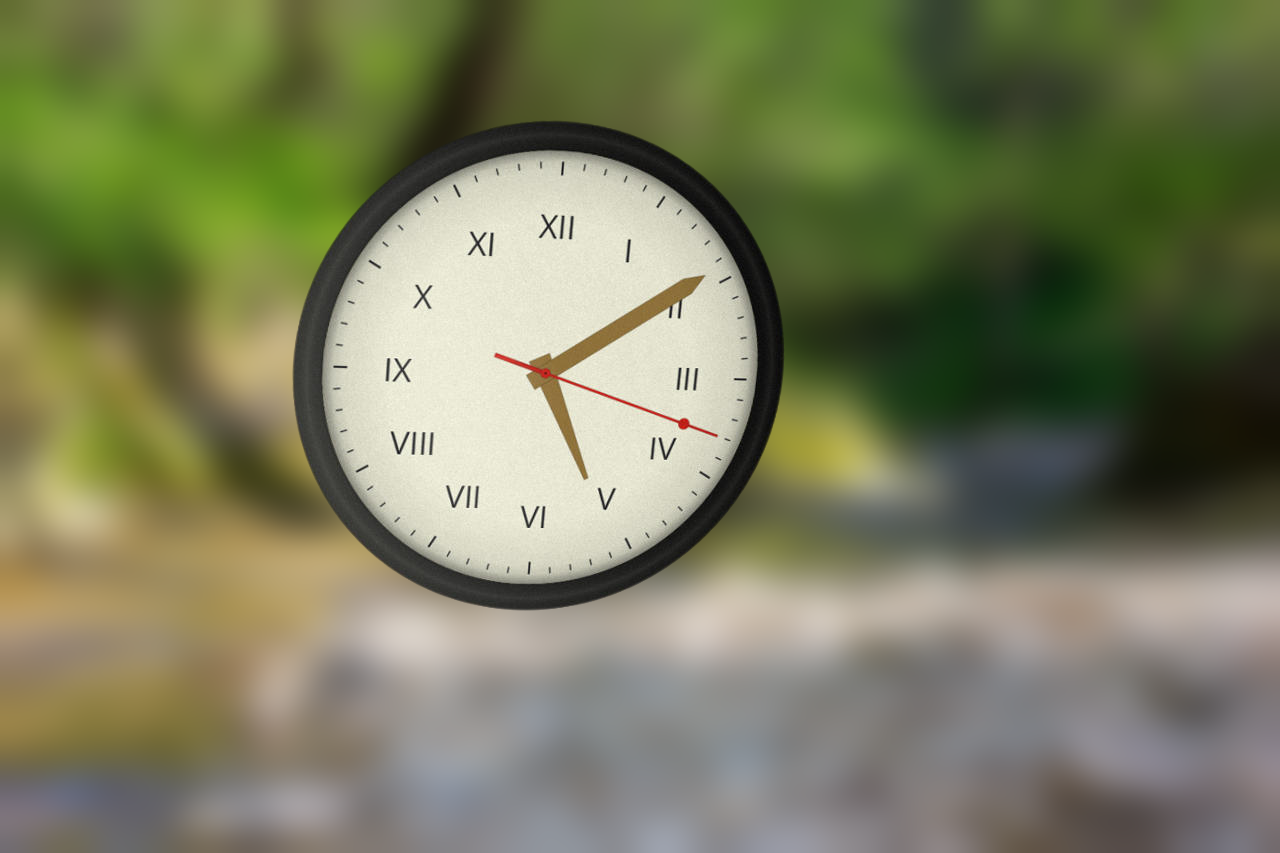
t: 5:09:18
